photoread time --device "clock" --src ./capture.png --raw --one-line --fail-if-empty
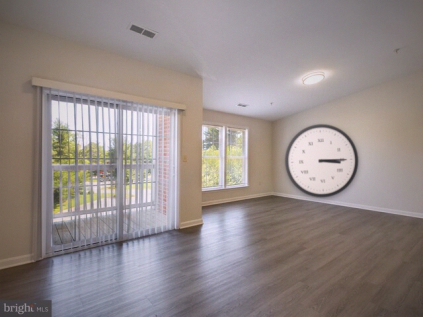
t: 3:15
